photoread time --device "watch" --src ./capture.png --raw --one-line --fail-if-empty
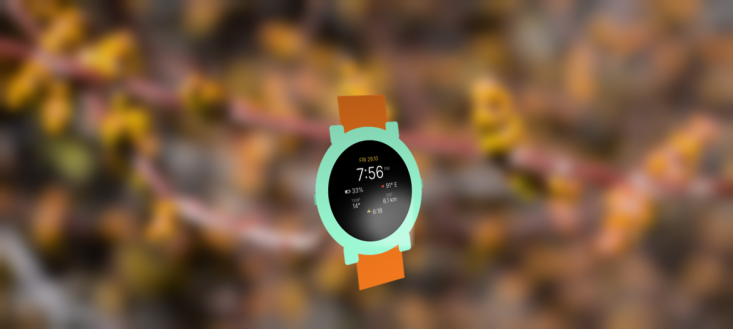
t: 7:56
